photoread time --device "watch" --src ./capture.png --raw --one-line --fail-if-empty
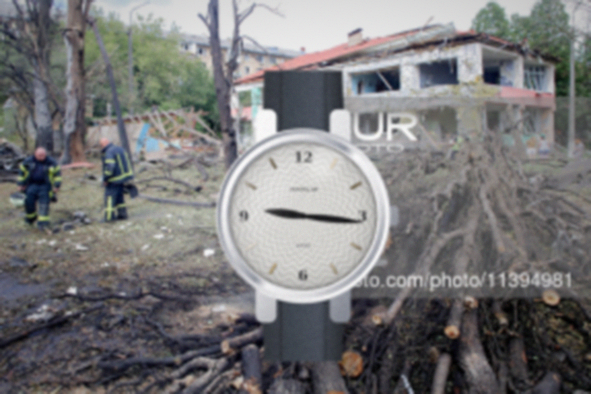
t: 9:16
